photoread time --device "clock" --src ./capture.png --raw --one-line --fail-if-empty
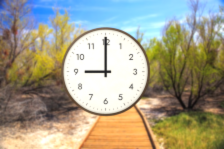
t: 9:00
